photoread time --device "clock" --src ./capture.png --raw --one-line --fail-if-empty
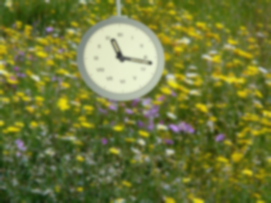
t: 11:17
